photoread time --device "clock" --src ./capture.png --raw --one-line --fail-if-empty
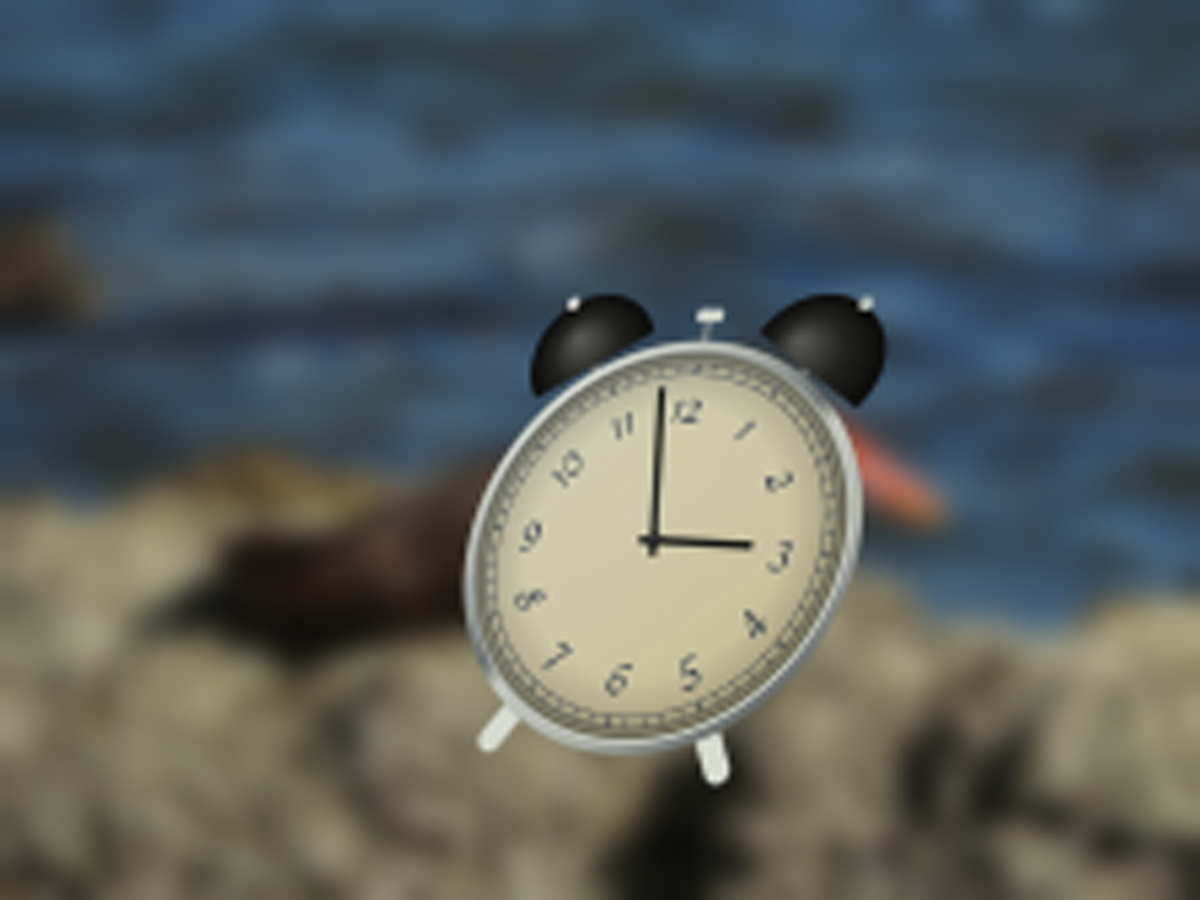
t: 2:58
